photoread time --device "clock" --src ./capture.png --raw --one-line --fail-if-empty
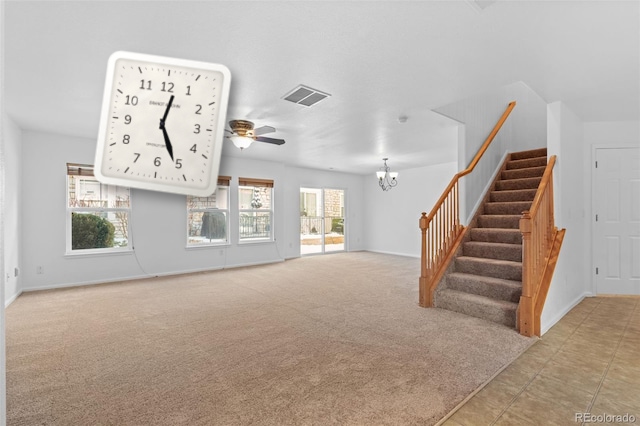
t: 12:26
